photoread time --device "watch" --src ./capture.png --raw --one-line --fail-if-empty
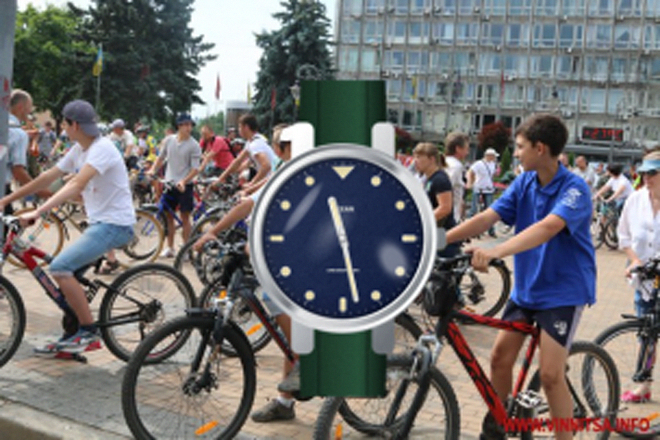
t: 11:28
